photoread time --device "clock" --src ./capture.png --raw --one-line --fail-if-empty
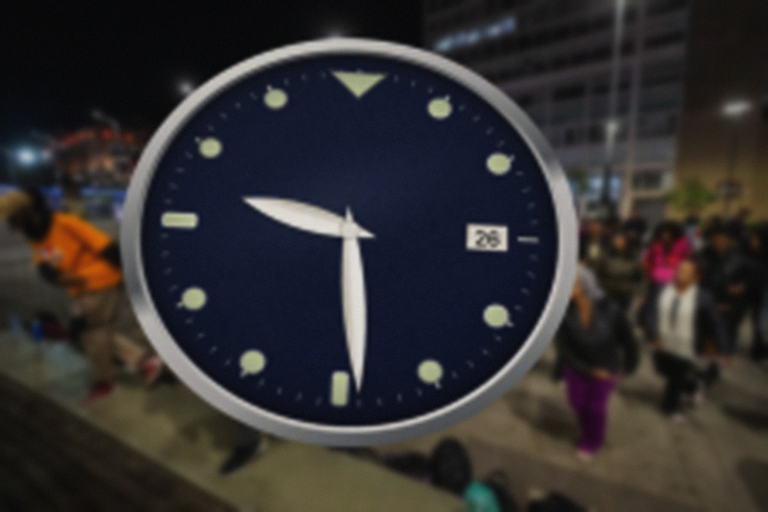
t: 9:29
